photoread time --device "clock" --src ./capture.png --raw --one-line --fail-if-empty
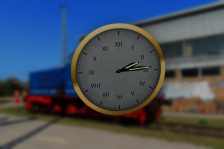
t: 2:14
